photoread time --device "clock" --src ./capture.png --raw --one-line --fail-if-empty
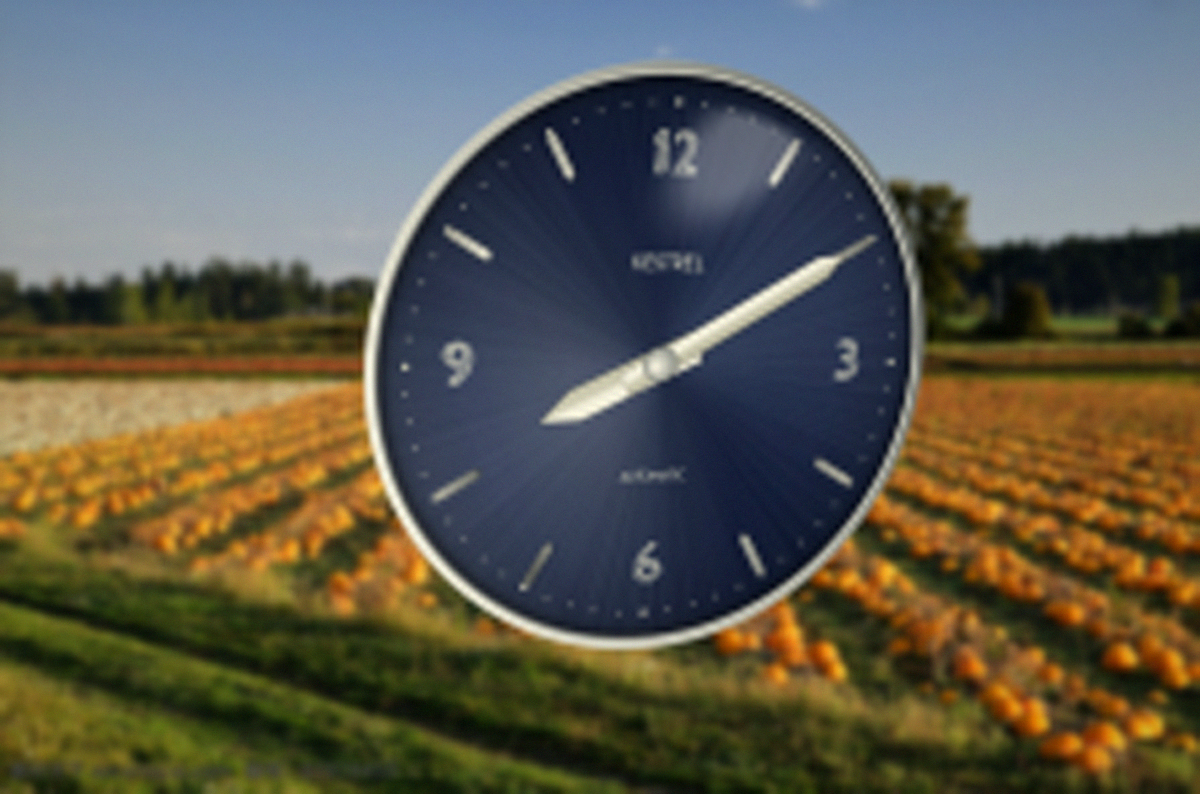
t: 8:10
